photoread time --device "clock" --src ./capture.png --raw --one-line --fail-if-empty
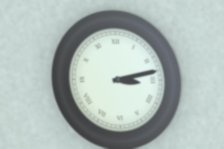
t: 3:13
